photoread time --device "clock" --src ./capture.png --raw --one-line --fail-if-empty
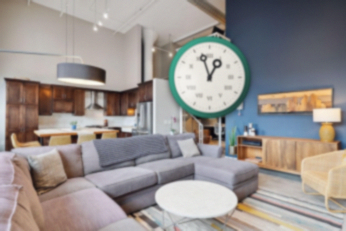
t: 12:57
